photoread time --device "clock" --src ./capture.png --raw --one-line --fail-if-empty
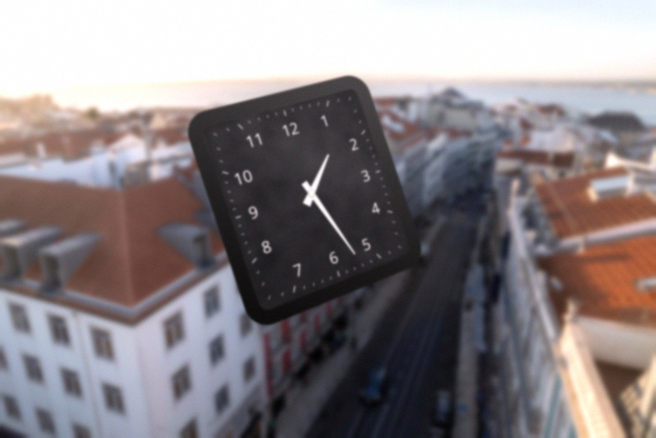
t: 1:27
